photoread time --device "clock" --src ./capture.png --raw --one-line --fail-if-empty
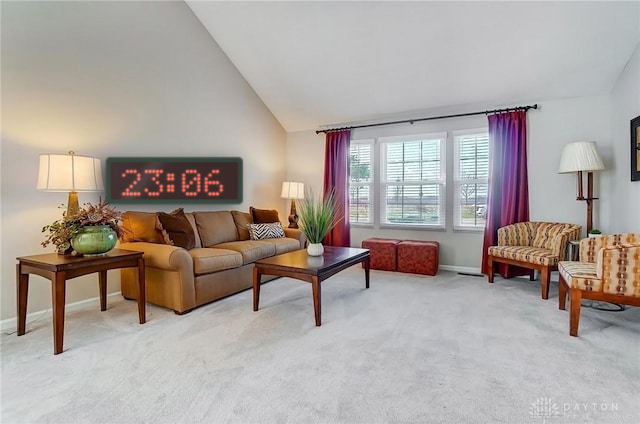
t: 23:06
